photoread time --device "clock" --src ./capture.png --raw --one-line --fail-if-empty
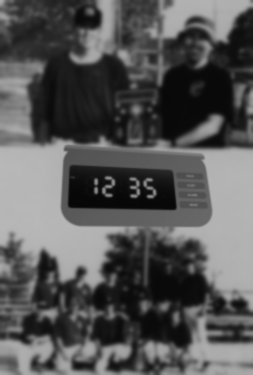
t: 12:35
